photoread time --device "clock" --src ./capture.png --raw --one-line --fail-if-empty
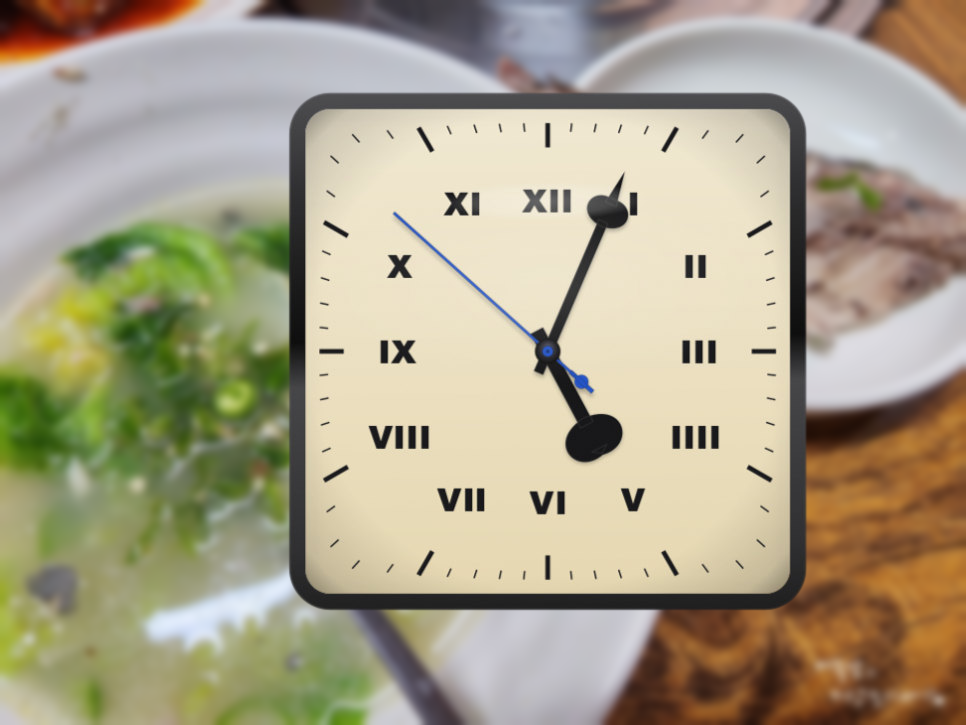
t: 5:03:52
